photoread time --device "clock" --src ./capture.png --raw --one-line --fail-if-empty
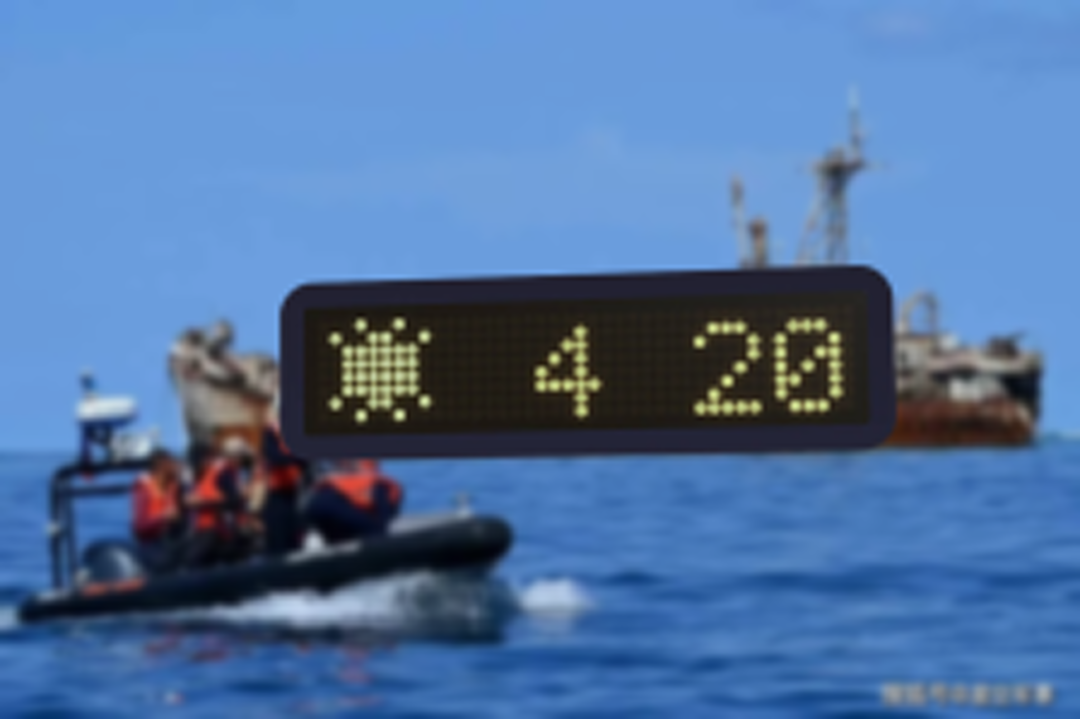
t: 4:20
